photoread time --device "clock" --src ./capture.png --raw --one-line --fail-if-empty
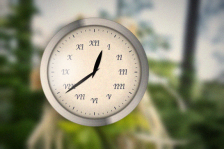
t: 12:39
